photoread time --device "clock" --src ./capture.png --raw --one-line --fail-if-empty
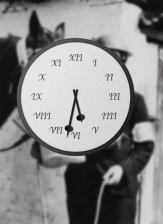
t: 5:32
